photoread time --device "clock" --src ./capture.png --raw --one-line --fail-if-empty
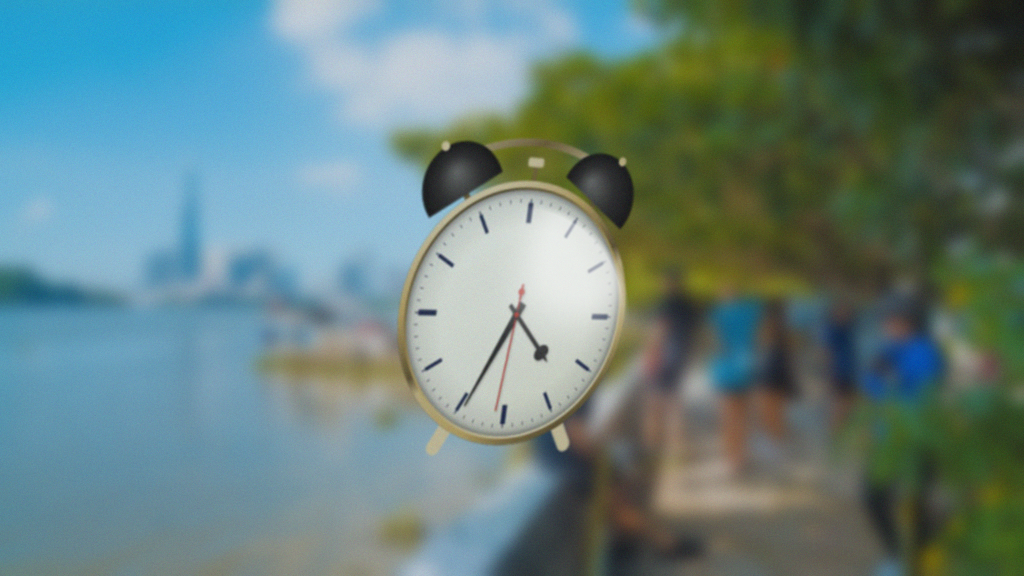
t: 4:34:31
